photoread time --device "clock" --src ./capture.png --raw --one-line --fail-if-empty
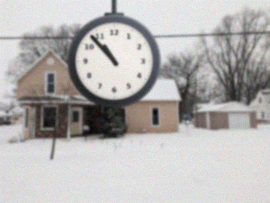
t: 10:53
